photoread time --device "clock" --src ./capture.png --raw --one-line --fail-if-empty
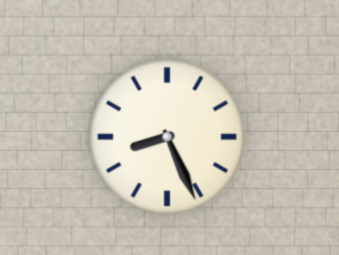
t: 8:26
